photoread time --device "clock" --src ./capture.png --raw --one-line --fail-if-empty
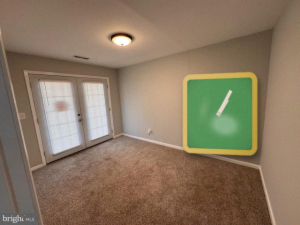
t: 1:05
